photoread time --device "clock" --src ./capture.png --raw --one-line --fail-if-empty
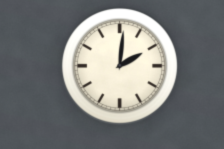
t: 2:01
